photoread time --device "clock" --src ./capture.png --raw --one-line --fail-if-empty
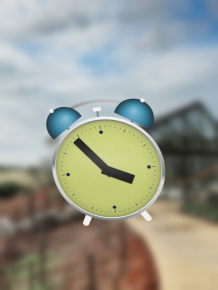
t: 3:54
